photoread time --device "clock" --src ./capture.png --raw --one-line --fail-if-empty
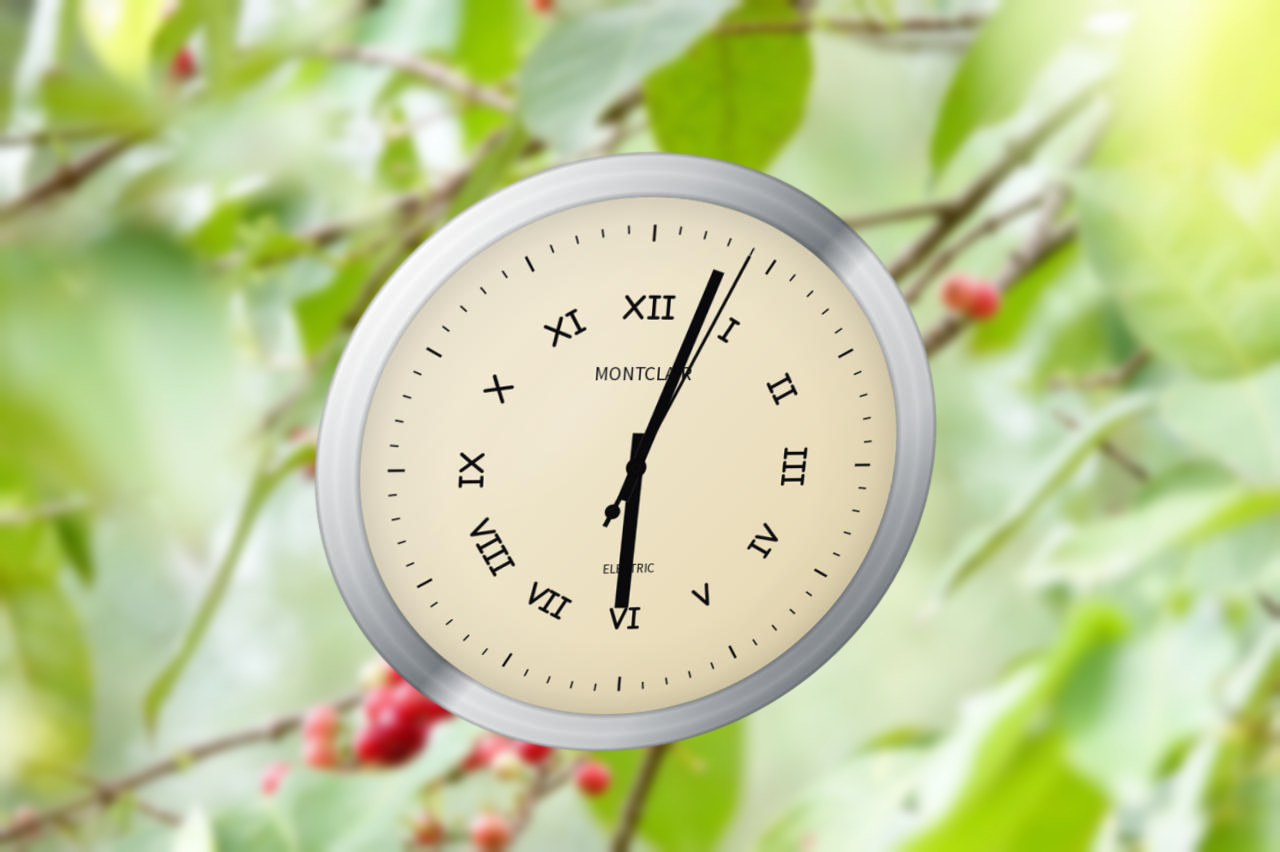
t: 6:03:04
